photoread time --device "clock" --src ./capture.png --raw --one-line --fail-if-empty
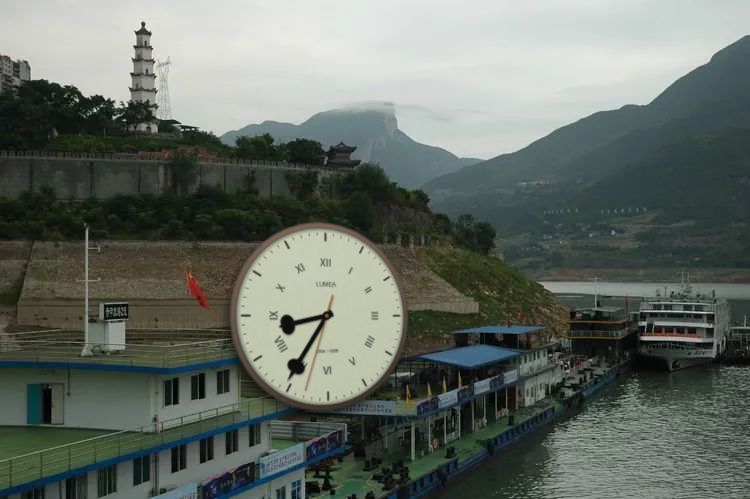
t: 8:35:33
